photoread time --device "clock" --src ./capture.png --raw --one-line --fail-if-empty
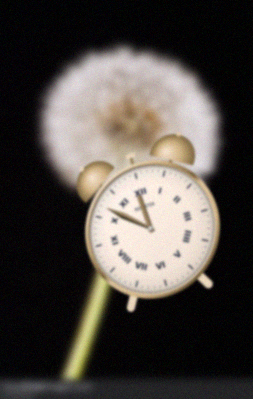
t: 11:52
